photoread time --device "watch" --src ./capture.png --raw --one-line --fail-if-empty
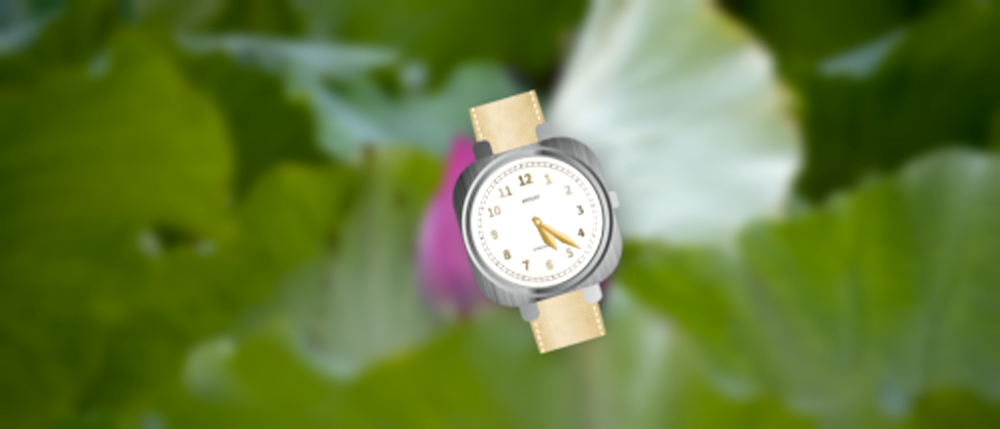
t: 5:23
